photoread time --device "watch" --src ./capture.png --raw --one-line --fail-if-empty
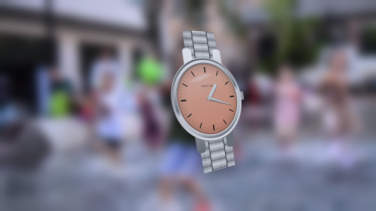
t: 1:18
